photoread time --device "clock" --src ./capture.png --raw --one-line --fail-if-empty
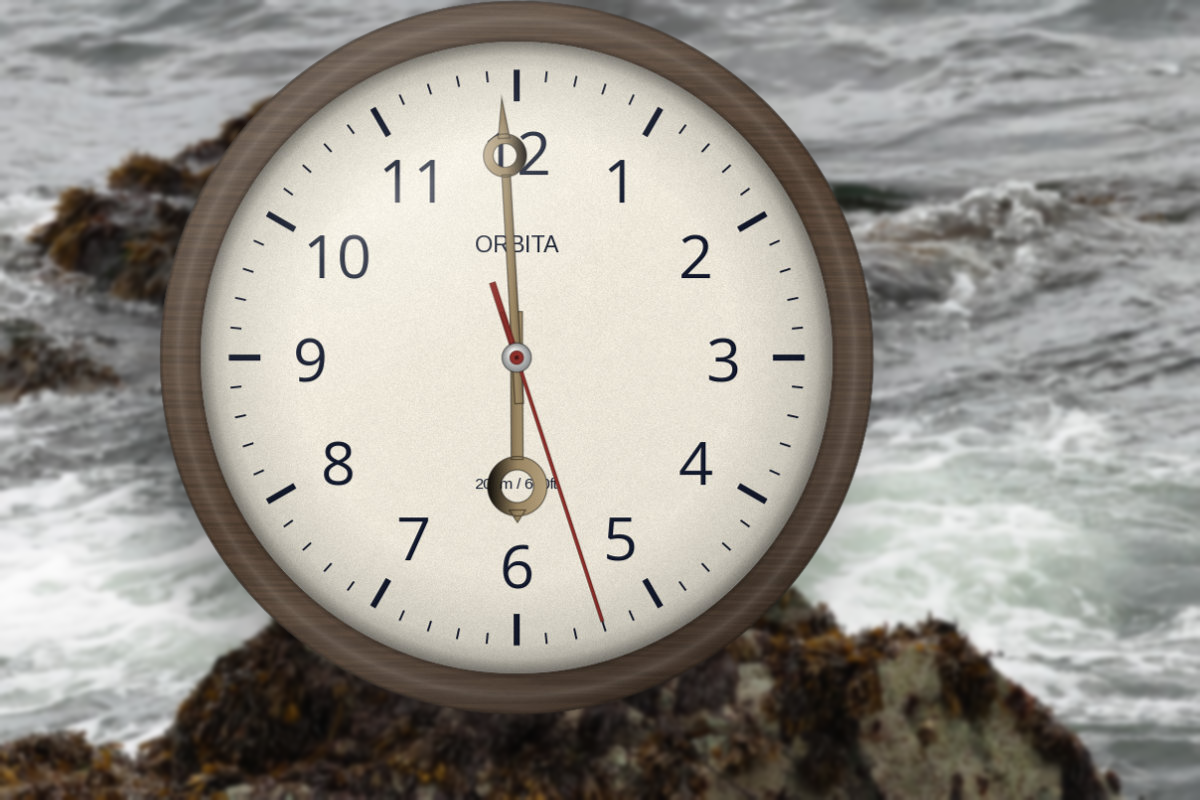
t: 5:59:27
